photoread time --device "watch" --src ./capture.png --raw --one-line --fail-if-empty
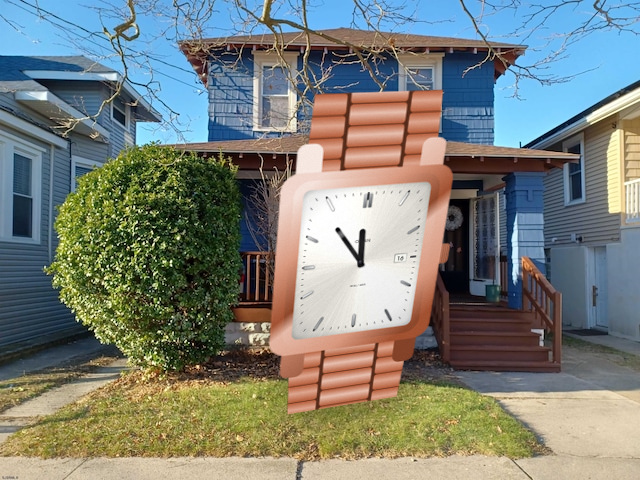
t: 11:54
